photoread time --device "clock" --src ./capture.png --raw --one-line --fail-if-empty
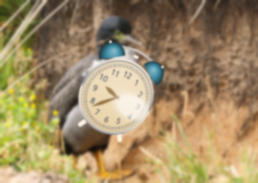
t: 9:38
